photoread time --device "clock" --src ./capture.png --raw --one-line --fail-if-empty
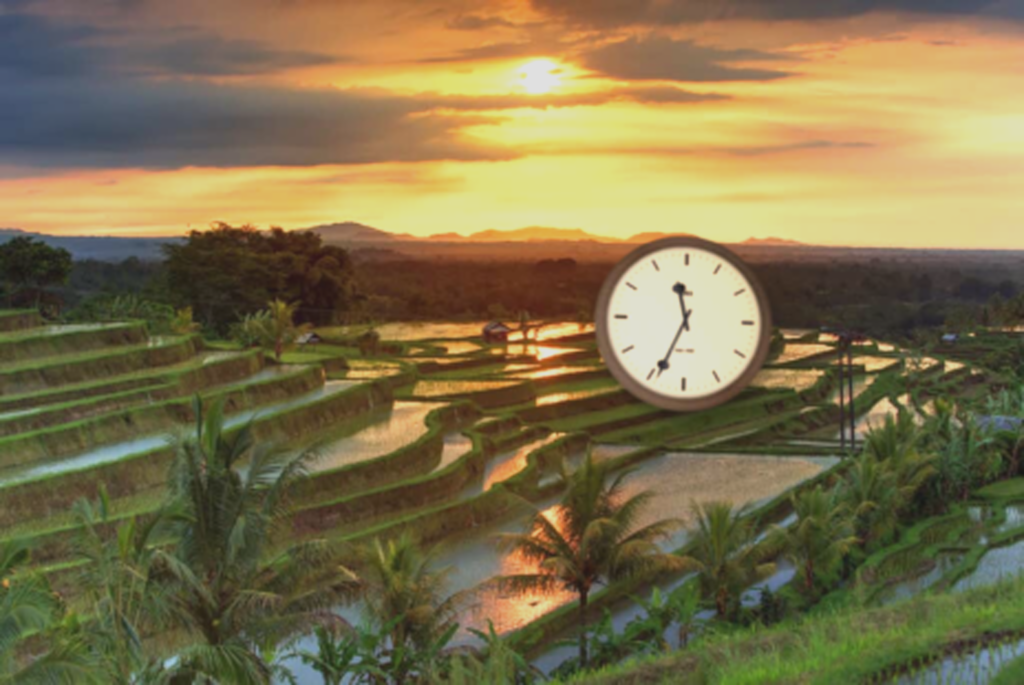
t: 11:34
